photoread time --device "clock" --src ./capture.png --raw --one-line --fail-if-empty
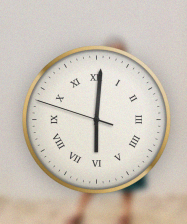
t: 6:00:48
